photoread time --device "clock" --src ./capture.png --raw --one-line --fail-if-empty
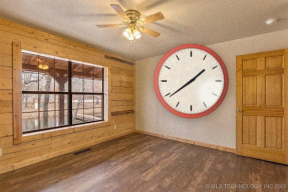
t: 1:39
